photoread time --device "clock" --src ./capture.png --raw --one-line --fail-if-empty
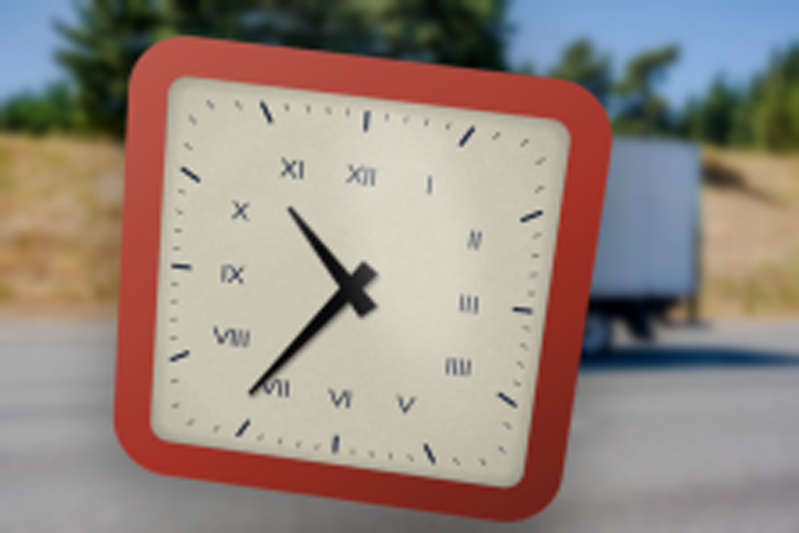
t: 10:36
